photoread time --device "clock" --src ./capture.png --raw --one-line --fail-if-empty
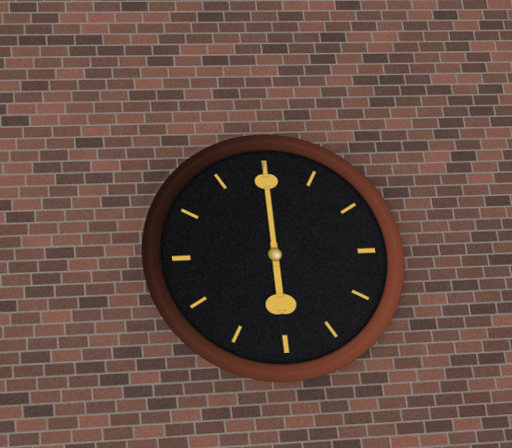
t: 6:00
